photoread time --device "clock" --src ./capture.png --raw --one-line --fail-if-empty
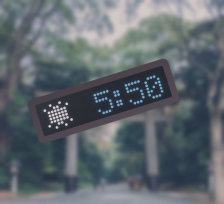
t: 5:50
